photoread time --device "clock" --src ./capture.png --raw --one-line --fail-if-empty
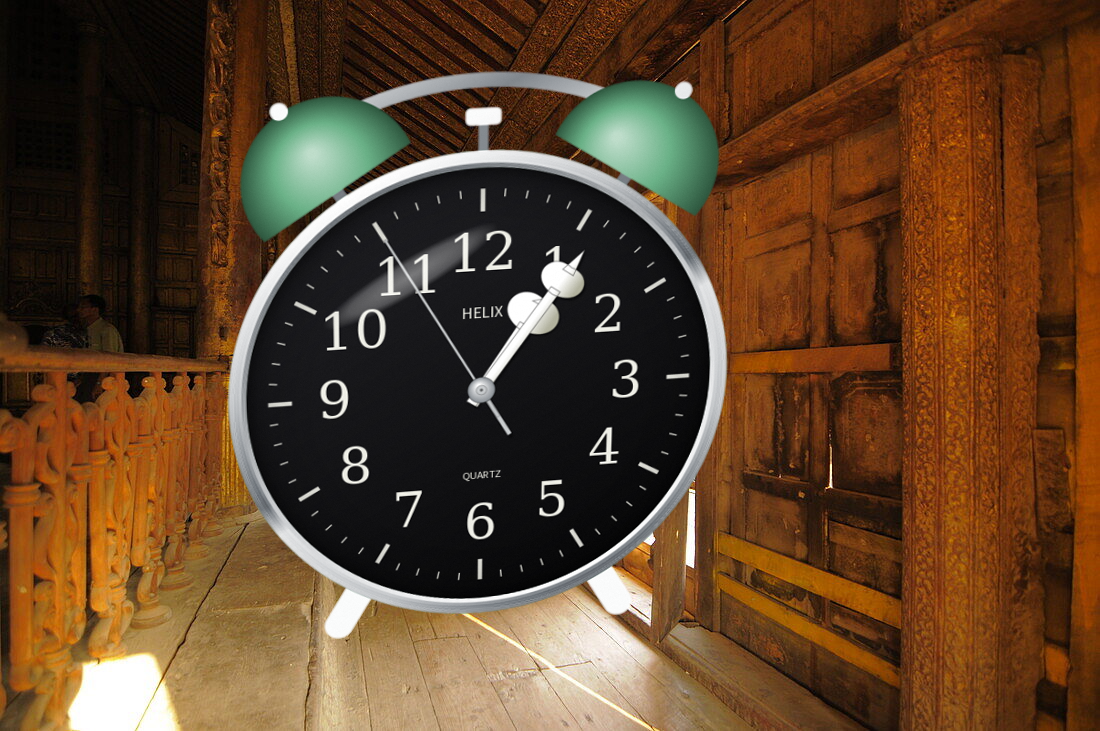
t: 1:05:55
